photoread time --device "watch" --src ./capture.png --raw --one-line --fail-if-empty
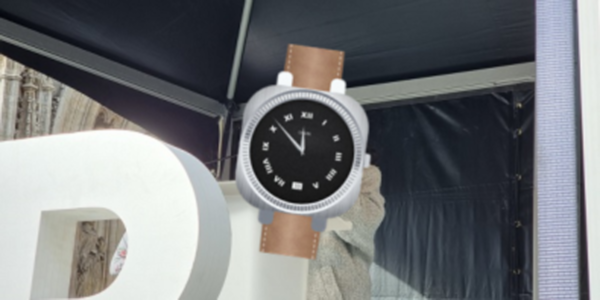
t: 11:52
